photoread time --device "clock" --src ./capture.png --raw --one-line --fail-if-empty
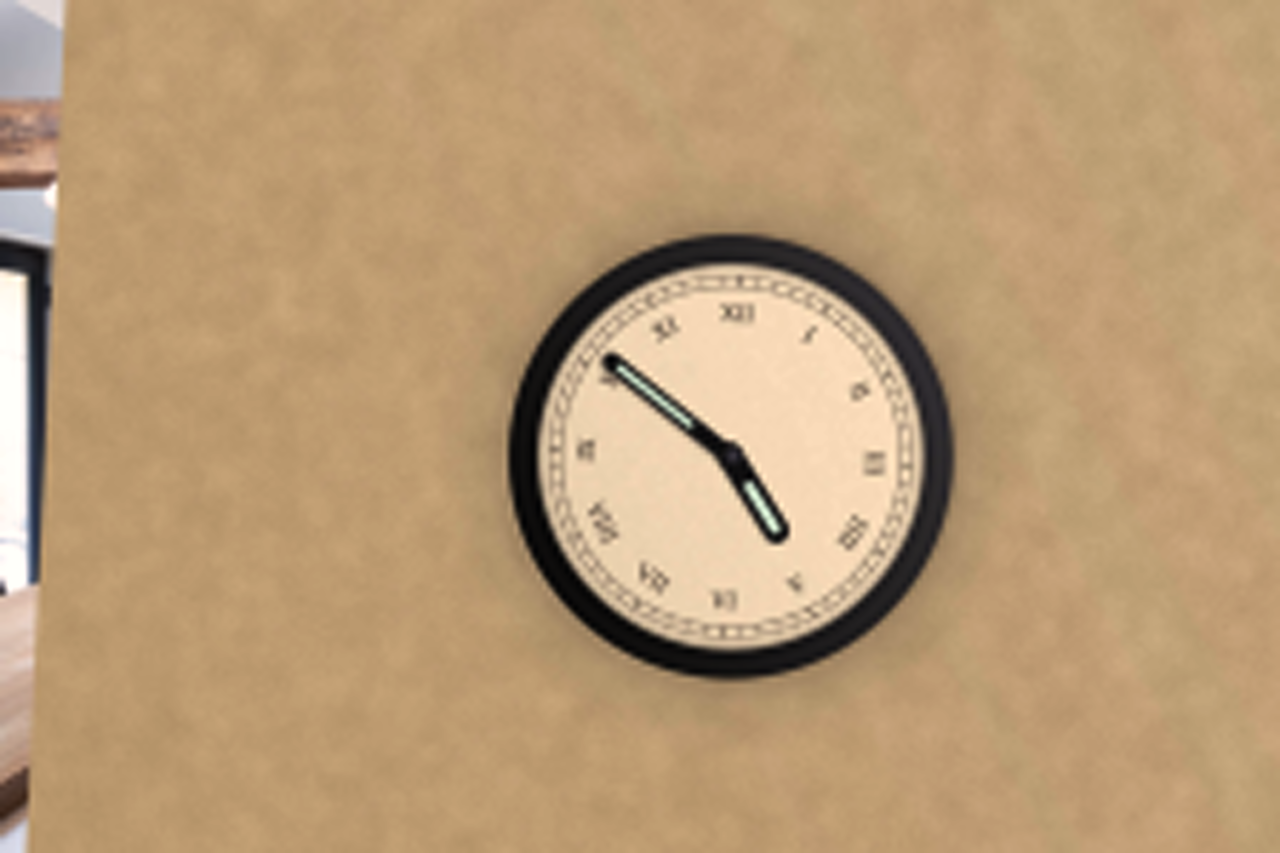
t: 4:51
